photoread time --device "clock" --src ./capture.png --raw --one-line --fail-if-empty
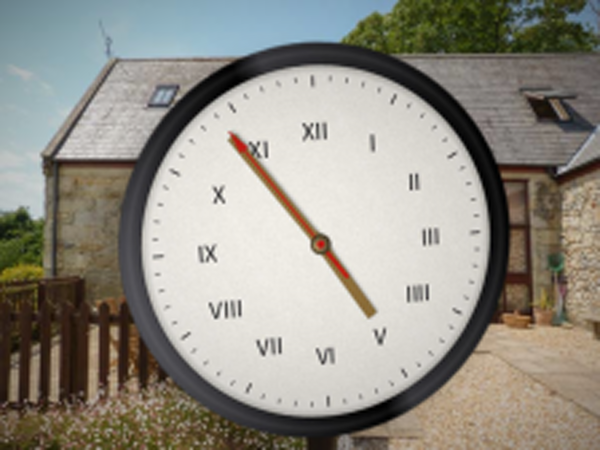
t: 4:53:54
